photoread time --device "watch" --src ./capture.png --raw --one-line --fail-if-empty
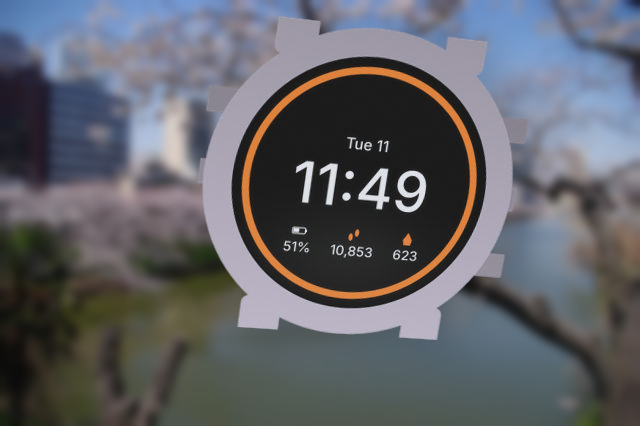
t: 11:49
